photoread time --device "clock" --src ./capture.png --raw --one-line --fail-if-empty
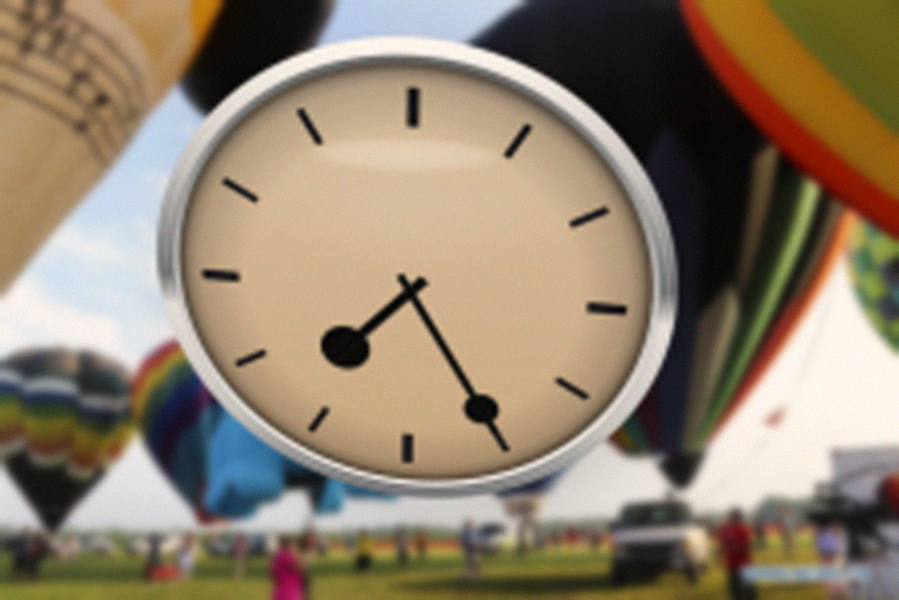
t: 7:25
